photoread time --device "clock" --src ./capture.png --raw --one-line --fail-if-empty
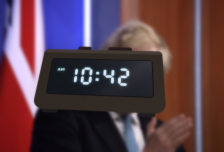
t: 10:42
